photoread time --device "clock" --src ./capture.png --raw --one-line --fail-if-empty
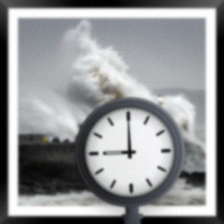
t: 9:00
